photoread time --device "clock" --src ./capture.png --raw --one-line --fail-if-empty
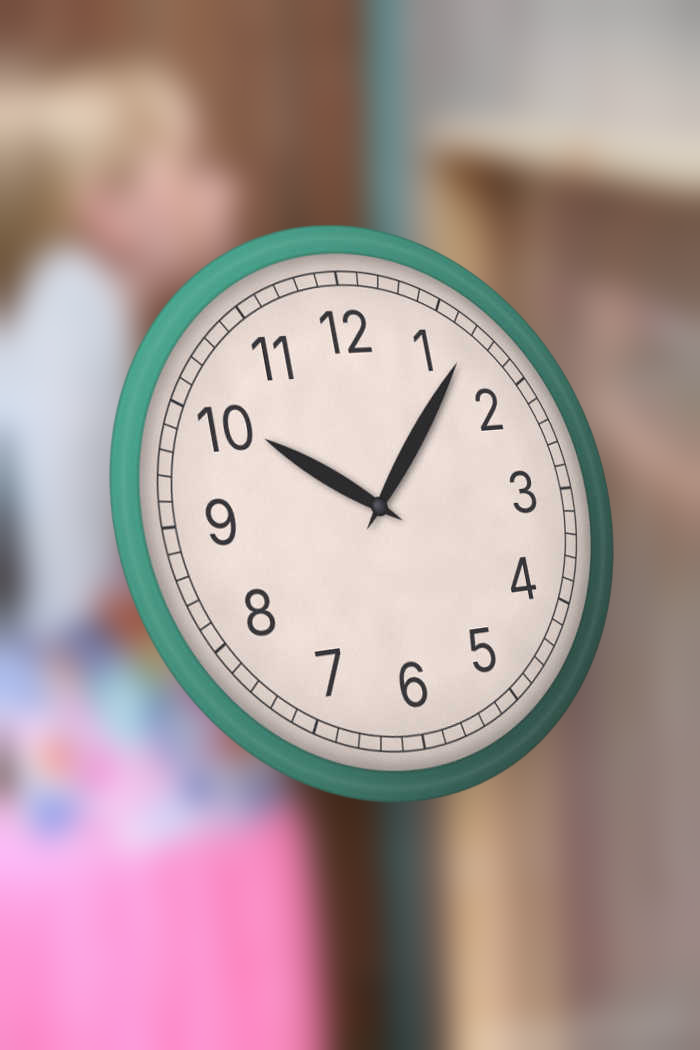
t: 10:07
